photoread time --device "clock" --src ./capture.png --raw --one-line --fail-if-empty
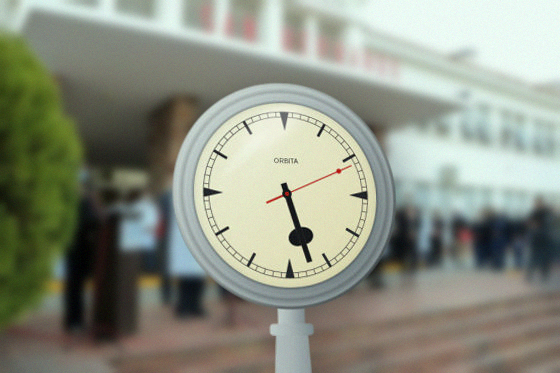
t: 5:27:11
